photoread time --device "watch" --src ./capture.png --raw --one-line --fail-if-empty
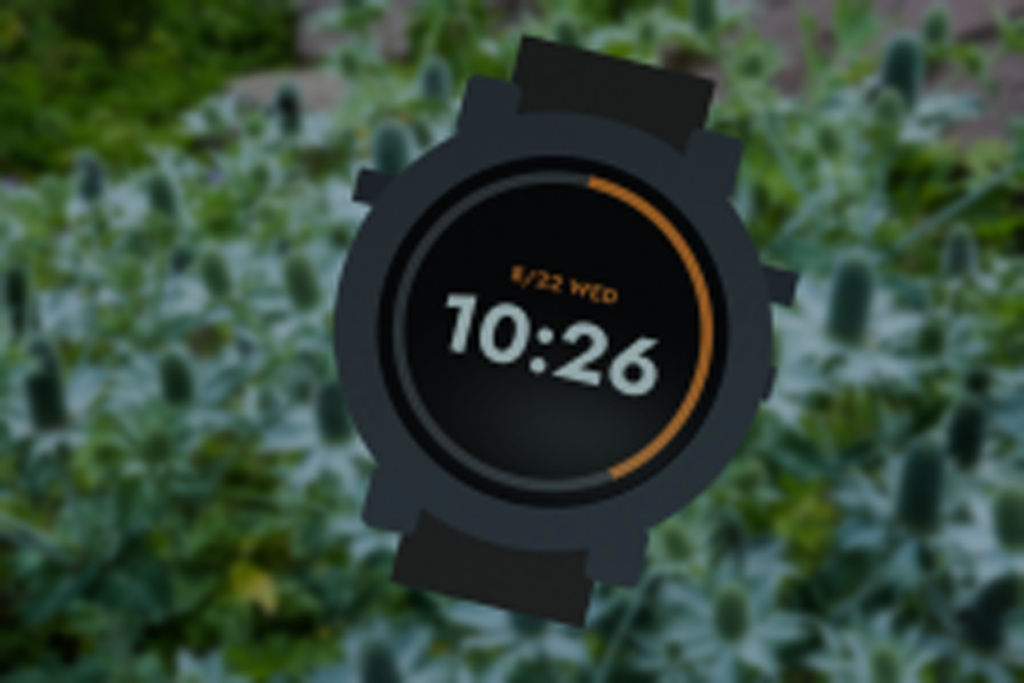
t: 10:26
